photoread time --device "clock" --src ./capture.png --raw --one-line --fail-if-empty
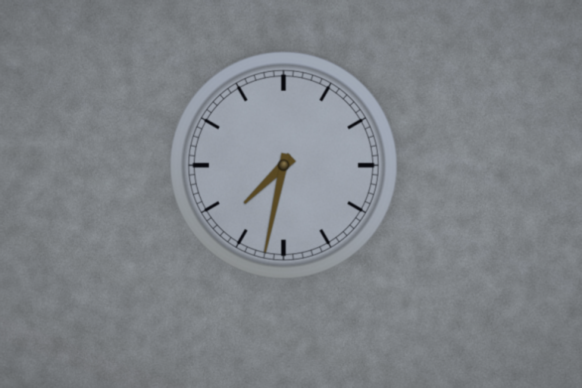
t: 7:32
